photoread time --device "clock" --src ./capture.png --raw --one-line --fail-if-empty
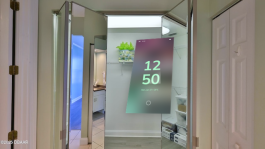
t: 12:50
